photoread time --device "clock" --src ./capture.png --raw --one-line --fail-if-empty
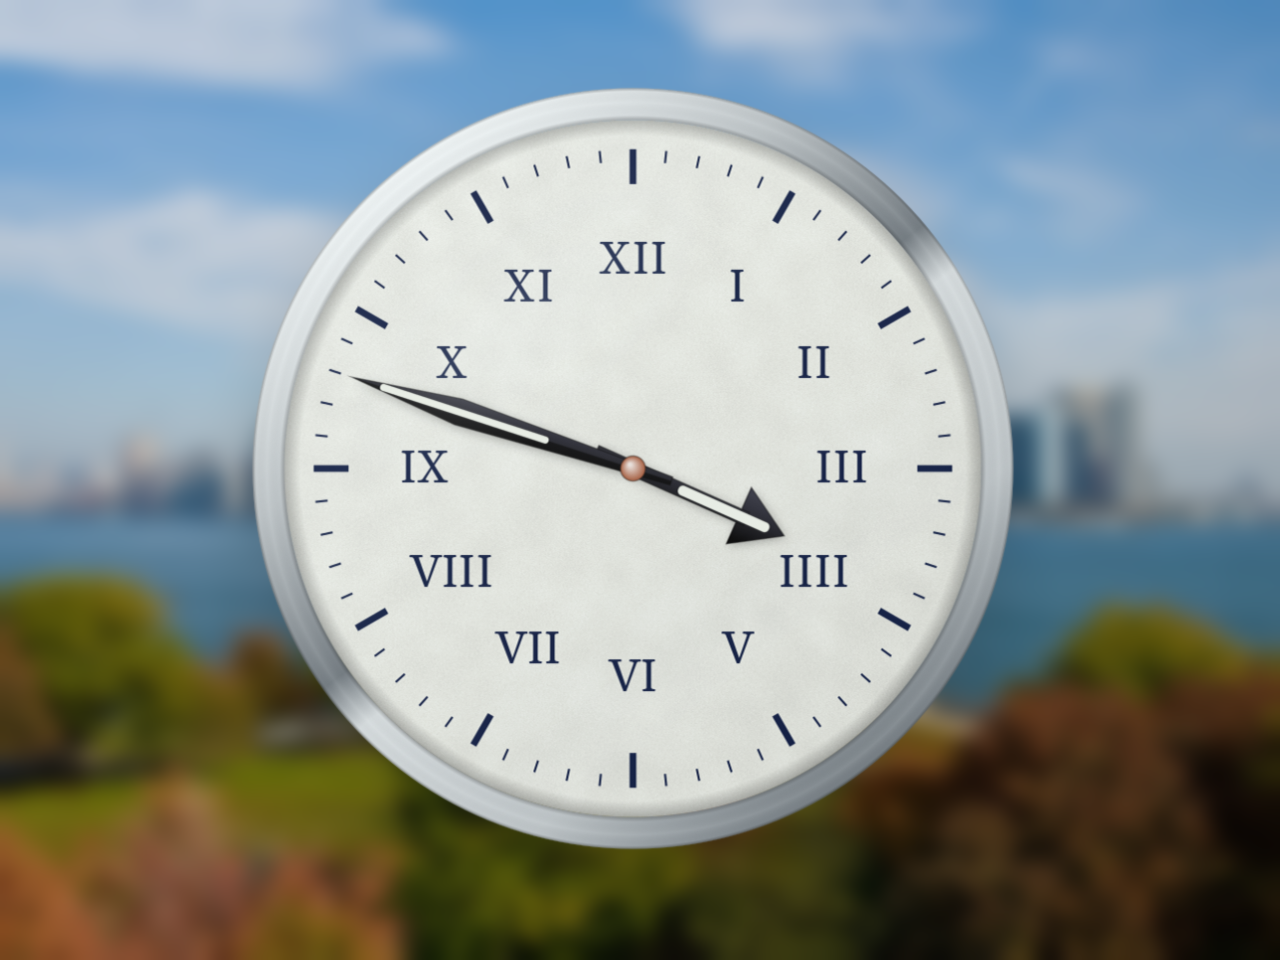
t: 3:48
